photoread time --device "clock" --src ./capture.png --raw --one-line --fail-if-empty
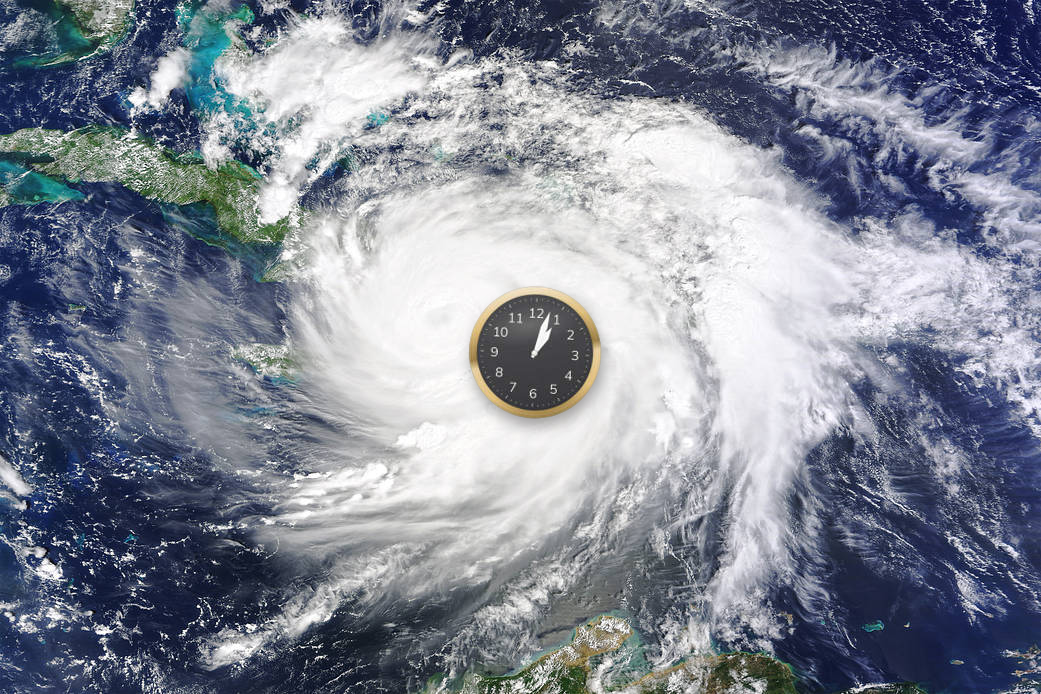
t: 1:03
